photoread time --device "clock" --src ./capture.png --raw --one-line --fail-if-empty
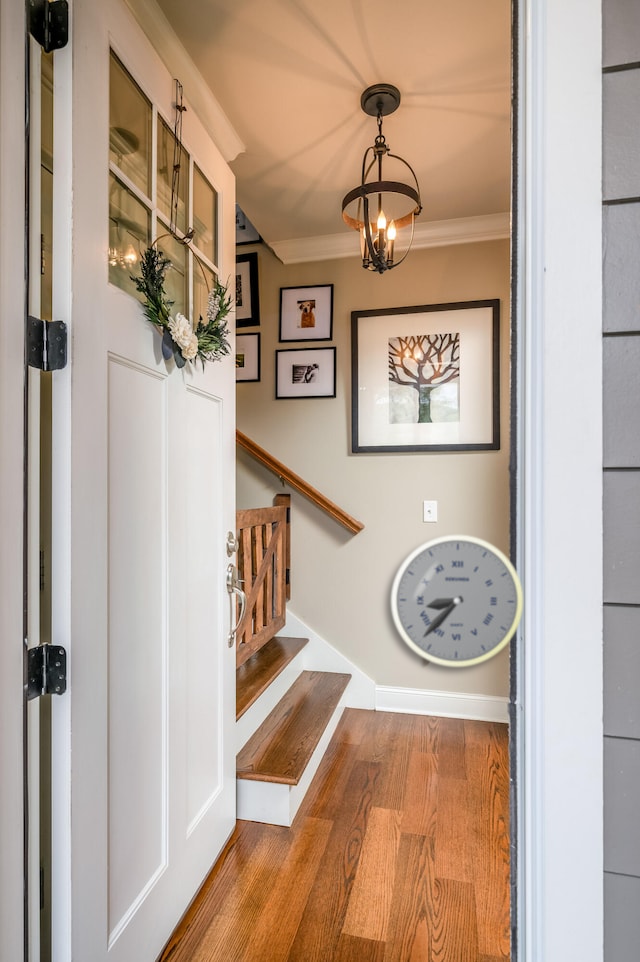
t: 8:37
